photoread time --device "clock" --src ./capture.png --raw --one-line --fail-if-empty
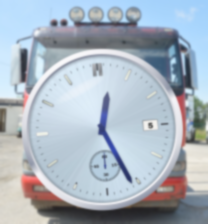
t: 12:26
